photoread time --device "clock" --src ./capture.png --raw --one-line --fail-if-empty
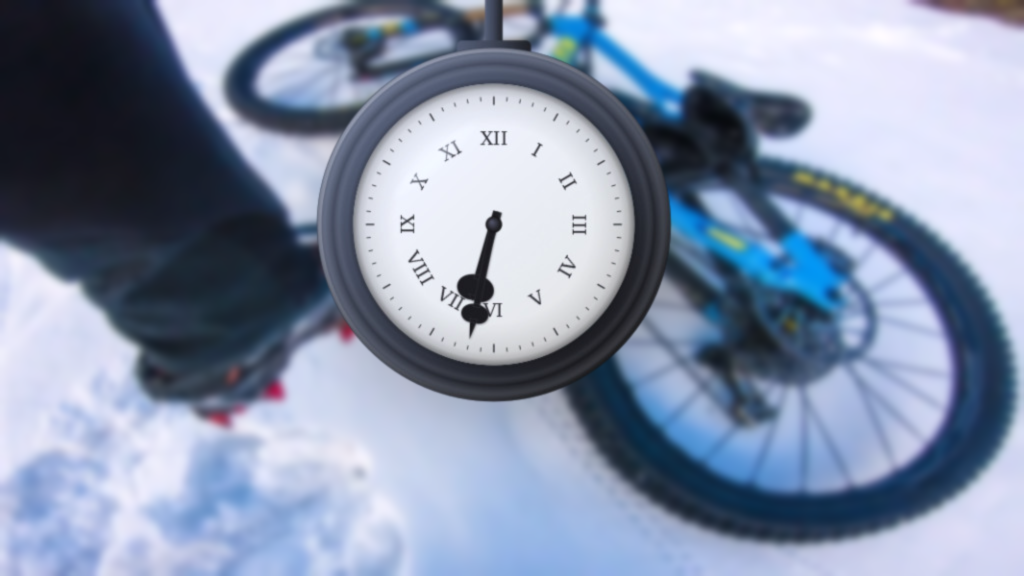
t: 6:32
